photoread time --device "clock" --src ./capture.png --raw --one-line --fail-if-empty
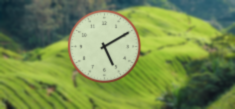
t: 5:10
